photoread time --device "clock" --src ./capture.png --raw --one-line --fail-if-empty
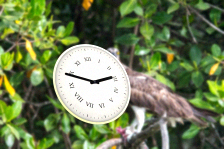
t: 2:49
